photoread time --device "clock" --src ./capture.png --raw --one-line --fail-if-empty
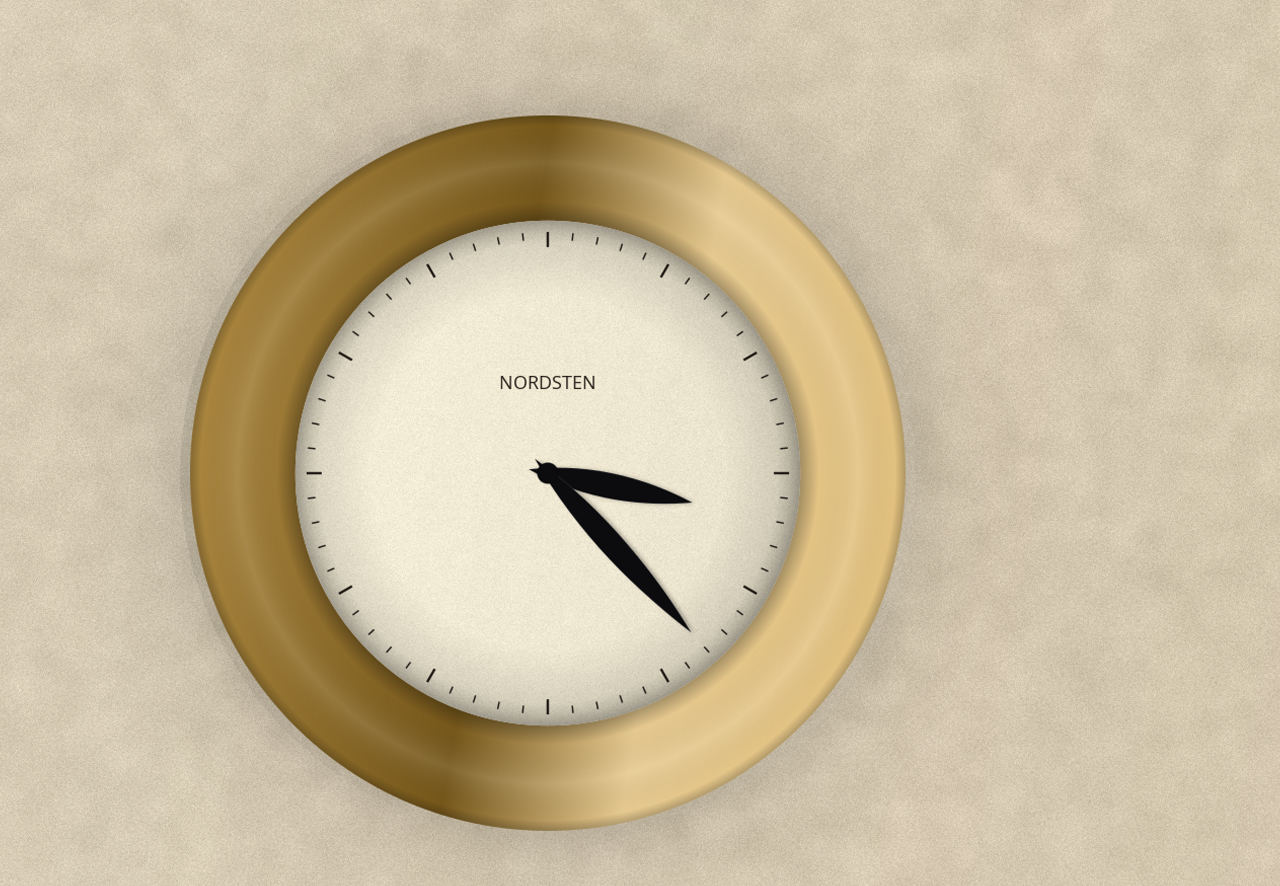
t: 3:23
